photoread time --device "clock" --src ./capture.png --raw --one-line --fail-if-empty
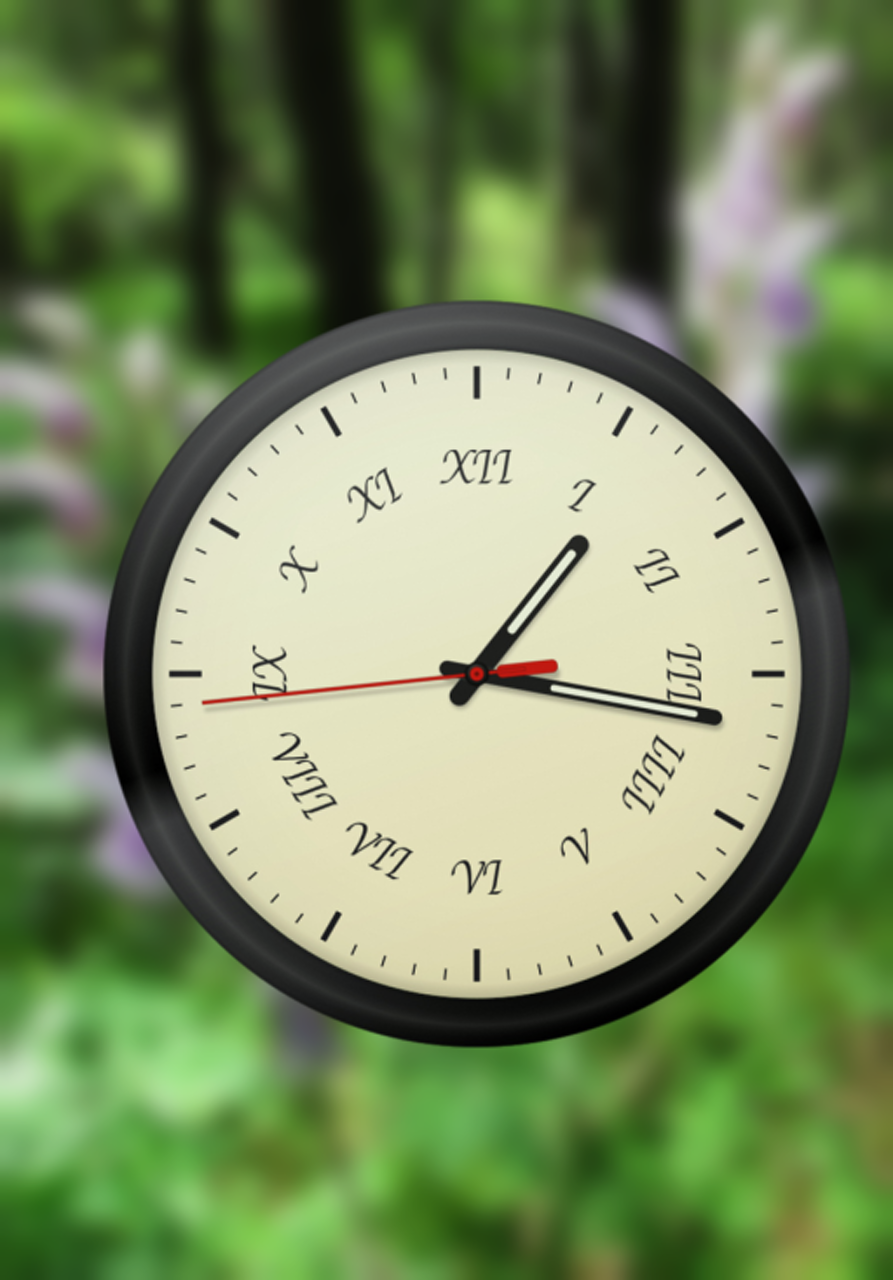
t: 1:16:44
